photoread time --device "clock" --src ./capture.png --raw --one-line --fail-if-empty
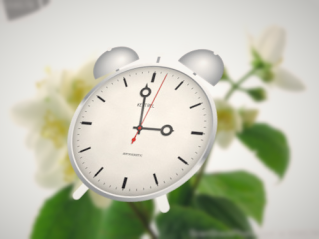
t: 2:59:02
